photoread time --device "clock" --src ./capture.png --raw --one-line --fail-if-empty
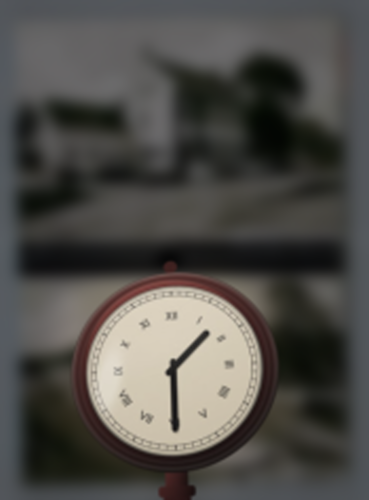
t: 1:30
